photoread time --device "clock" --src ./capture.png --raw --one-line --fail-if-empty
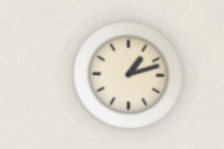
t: 1:12
